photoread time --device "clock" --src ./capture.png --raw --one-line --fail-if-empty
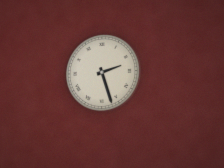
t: 2:27
